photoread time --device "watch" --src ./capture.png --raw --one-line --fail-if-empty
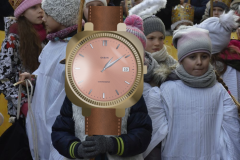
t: 1:09
